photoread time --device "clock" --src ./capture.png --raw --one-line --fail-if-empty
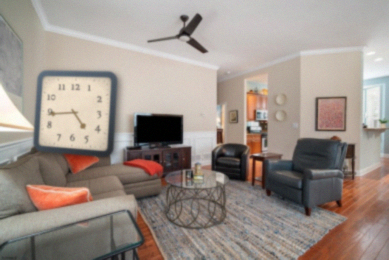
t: 4:44
